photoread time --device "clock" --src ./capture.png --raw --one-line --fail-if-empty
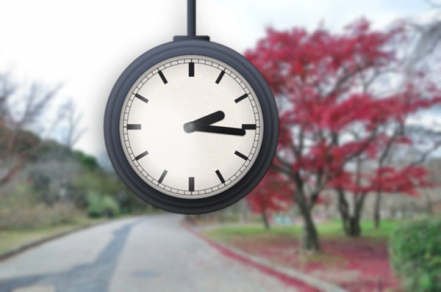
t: 2:16
